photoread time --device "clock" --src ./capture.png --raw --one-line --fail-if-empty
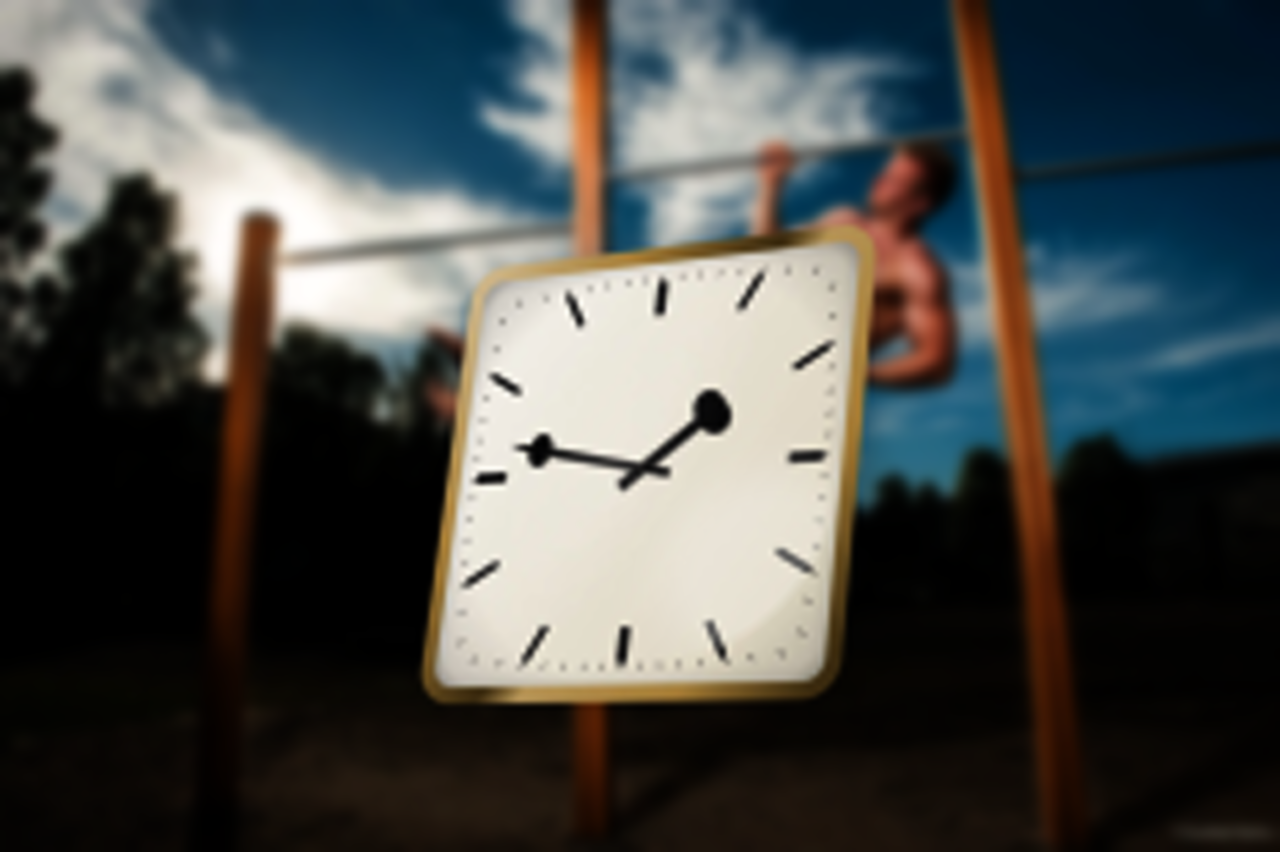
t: 1:47
